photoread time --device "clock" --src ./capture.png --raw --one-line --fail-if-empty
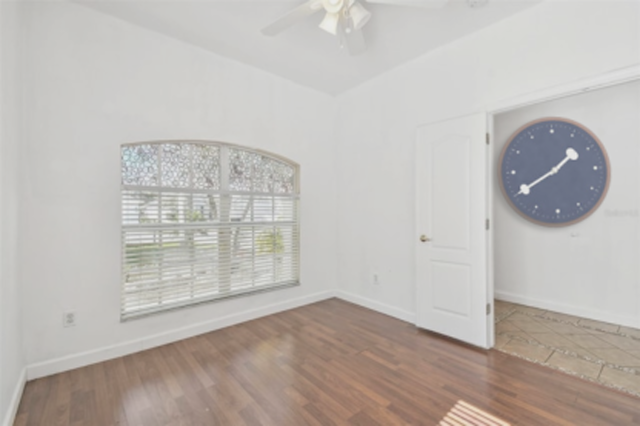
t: 1:40
